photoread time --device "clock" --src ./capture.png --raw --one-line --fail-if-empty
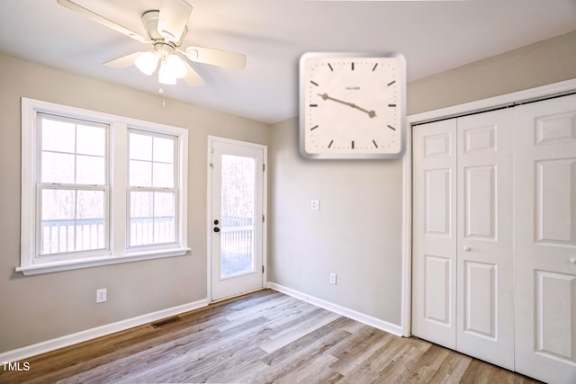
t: 3:48
